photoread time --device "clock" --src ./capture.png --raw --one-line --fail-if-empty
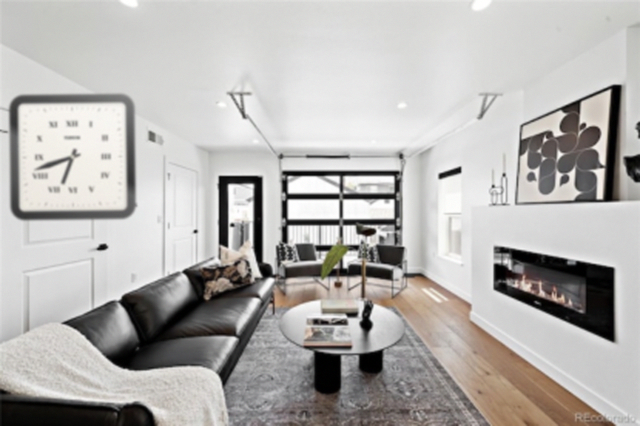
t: 6:42
